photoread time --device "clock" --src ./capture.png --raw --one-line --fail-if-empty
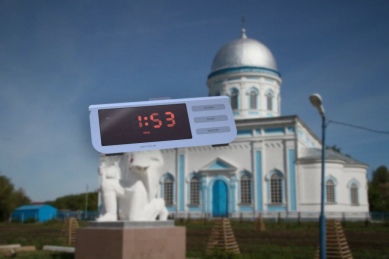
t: 1:53
